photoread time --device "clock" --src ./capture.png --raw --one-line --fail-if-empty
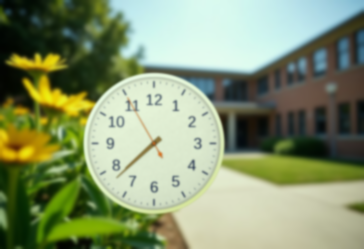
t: 7:37:55
